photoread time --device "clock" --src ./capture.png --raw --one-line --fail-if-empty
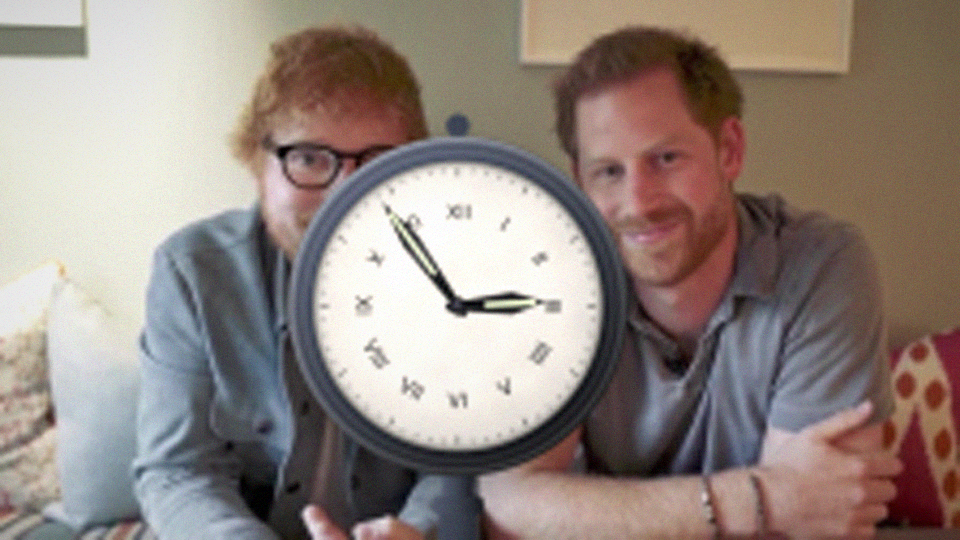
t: 2:54
